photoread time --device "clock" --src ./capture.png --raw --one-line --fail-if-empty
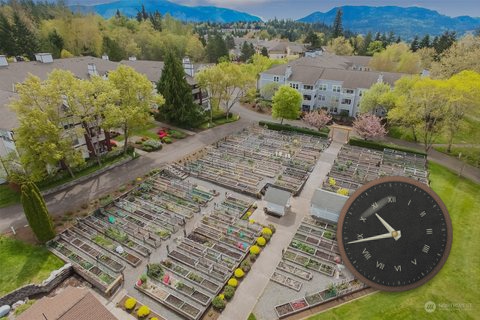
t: 10:44
